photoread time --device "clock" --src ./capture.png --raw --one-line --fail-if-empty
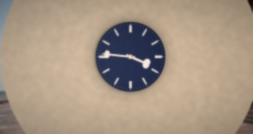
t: 3:46
